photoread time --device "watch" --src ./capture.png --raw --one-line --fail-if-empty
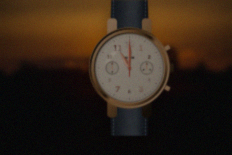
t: 11:00
